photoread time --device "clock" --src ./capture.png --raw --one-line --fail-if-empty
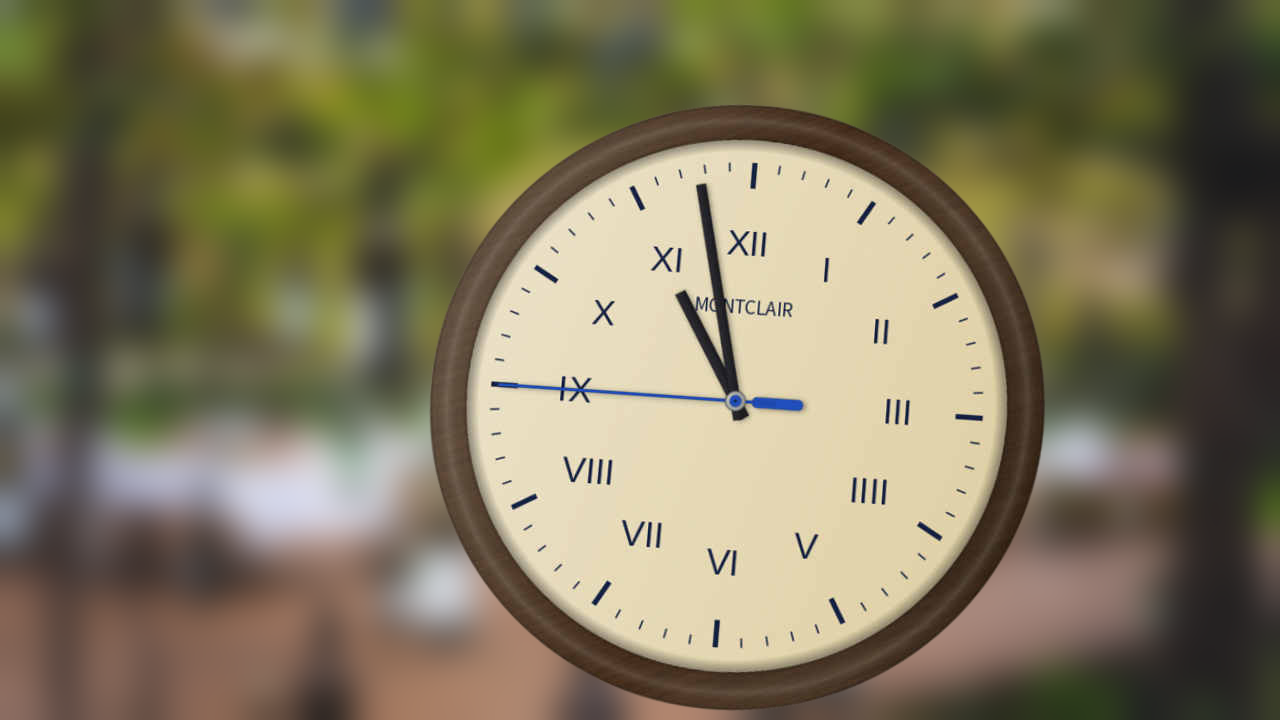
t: 10:57:45
